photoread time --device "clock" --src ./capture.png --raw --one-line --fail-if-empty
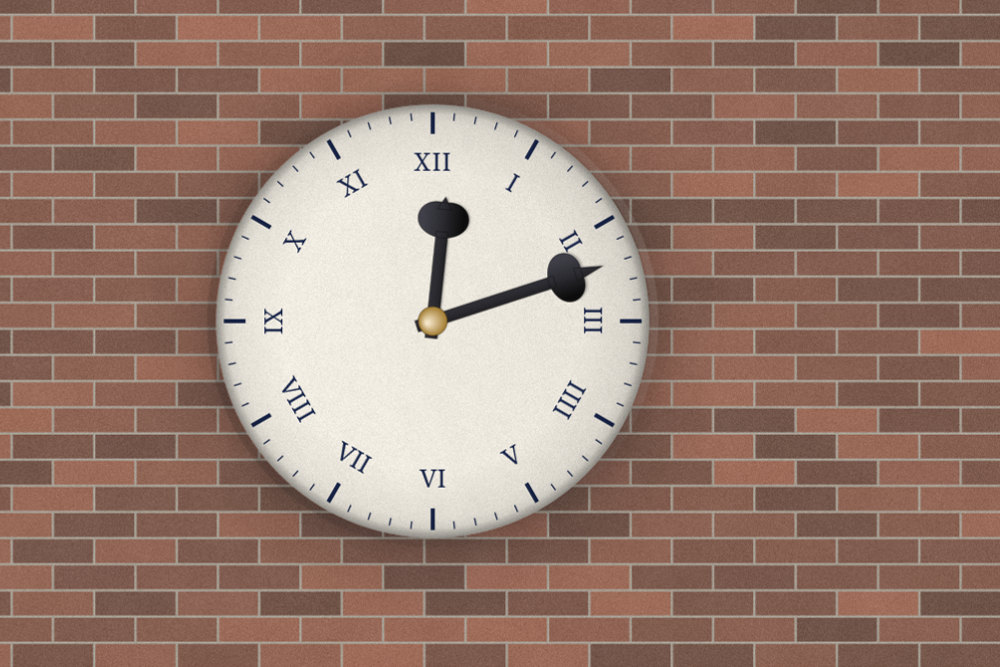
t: 12:12
